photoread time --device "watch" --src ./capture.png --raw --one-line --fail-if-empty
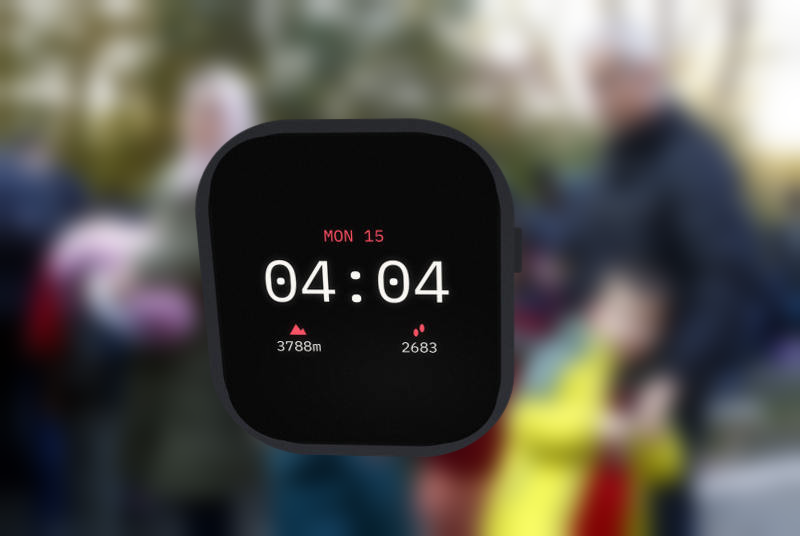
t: 4:04
